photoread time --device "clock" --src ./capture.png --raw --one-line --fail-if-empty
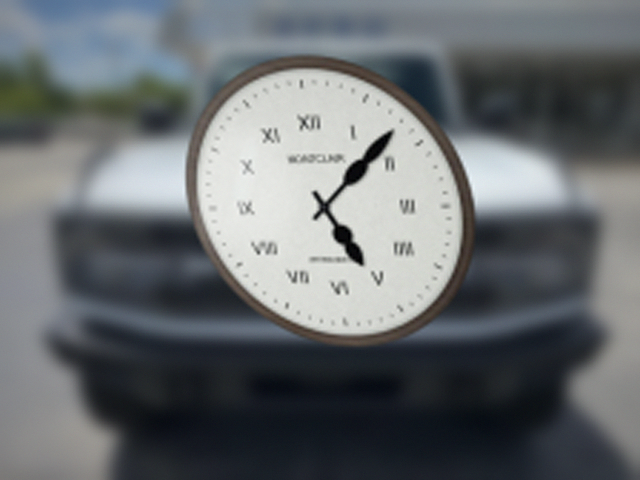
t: 5:08
